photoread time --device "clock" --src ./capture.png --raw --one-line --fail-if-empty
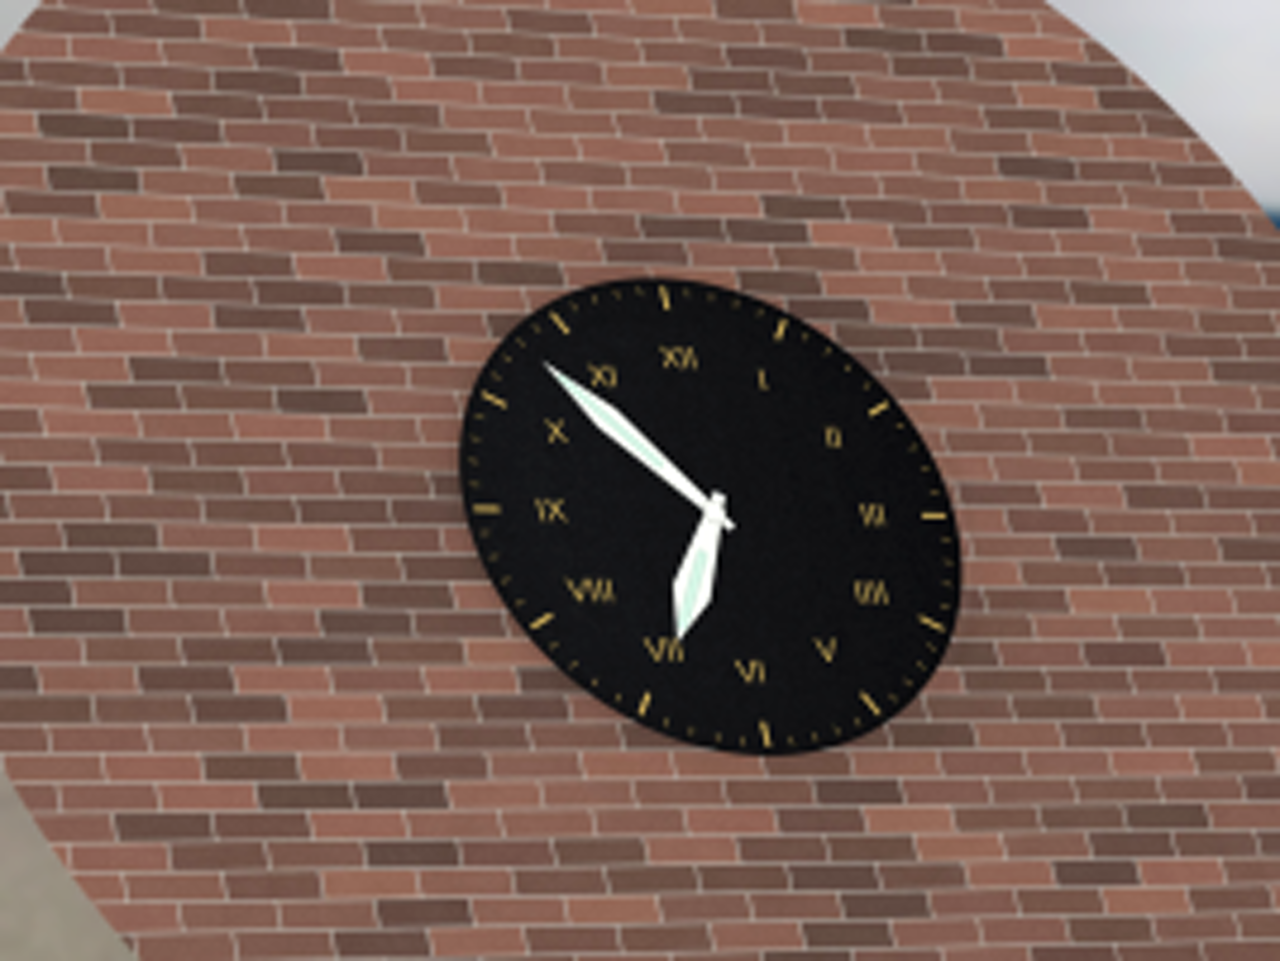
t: 6:53
